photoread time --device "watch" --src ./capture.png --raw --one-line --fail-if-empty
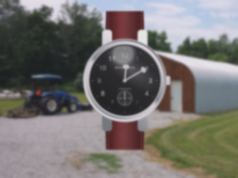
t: 12:10
